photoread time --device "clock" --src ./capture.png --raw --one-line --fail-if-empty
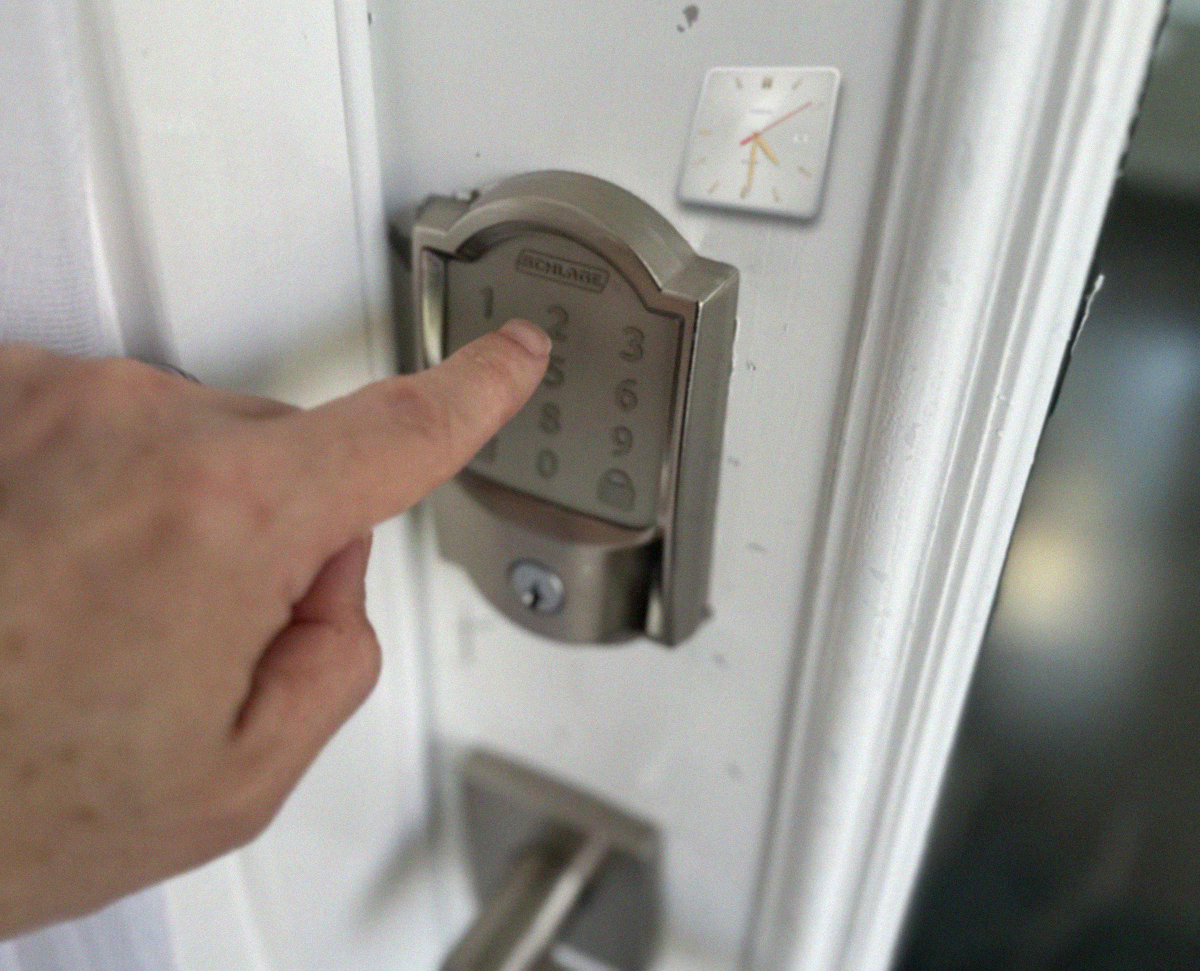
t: 4:29:09
